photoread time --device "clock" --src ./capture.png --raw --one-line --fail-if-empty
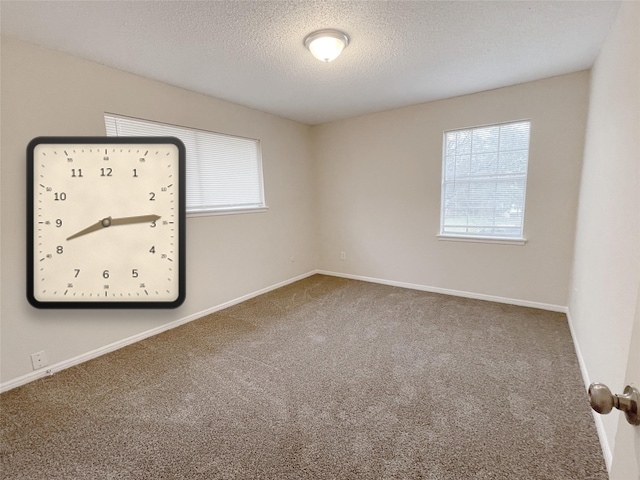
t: 8:14
